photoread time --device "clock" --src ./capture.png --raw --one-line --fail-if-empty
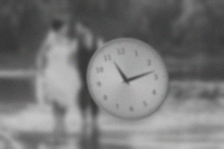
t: 11:13
